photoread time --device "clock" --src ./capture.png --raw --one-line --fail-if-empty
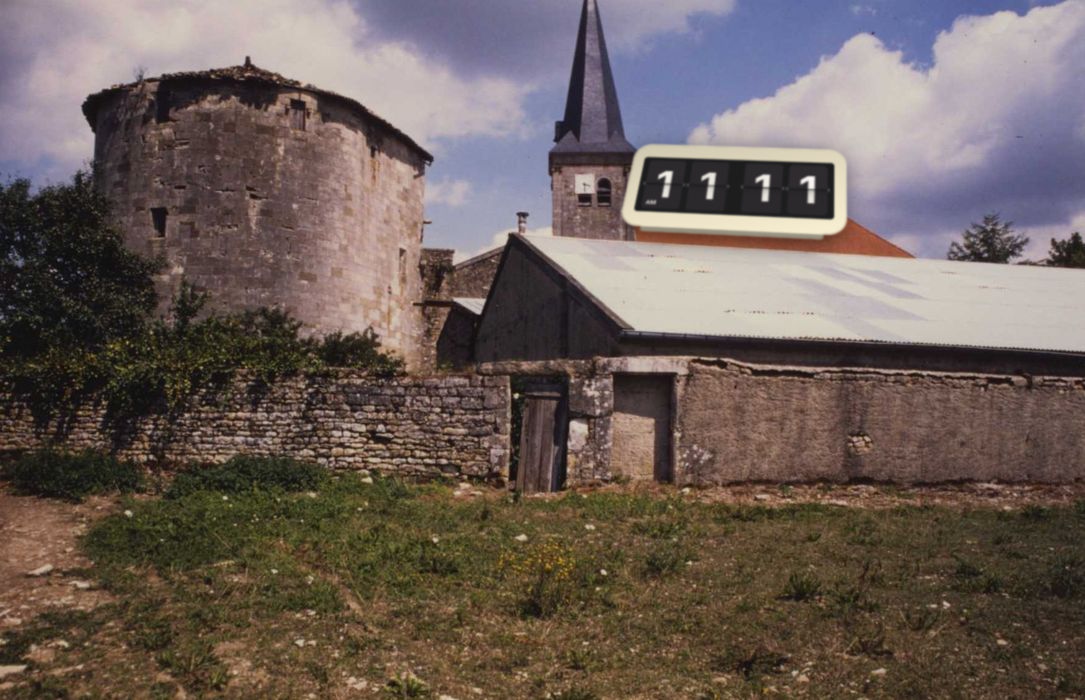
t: 11:11
